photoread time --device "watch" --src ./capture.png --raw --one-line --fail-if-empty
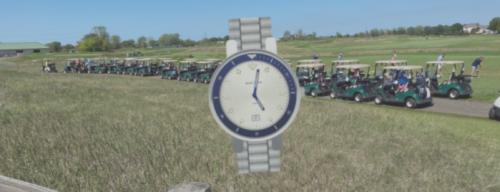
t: 5:02
